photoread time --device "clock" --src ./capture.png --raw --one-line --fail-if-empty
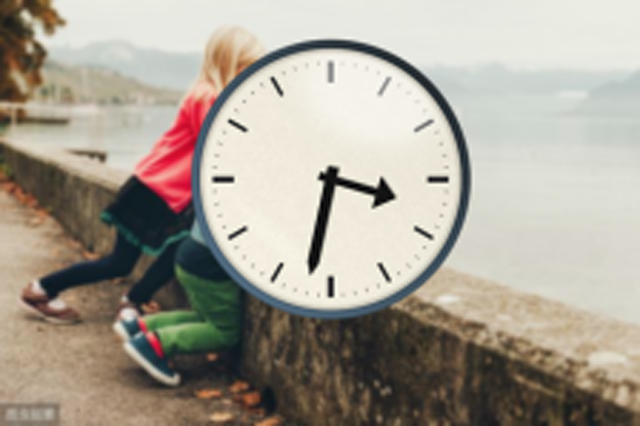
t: 3:32
